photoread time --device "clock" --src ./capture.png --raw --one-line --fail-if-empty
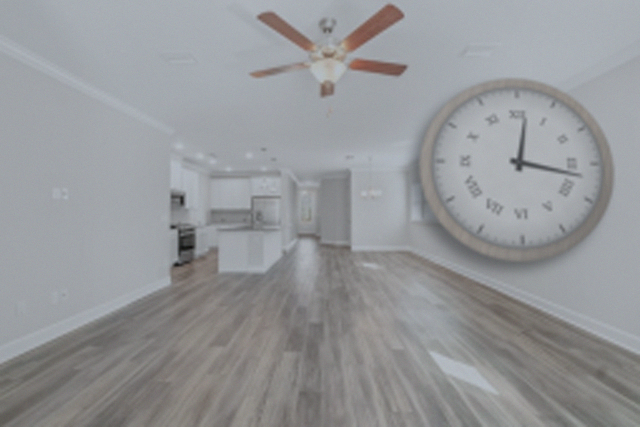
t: 12:17
